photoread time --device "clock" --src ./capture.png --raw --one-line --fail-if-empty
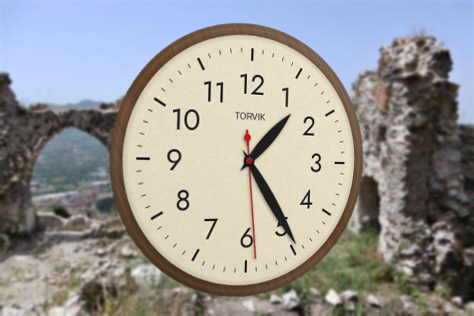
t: 1:24:29
